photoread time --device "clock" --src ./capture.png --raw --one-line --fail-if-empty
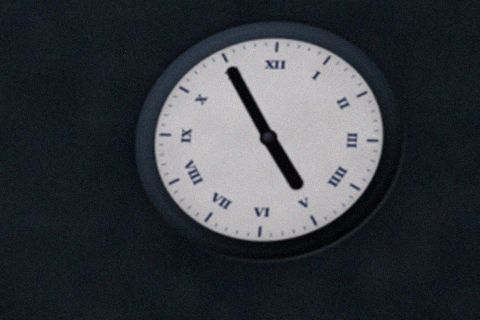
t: 4:55
